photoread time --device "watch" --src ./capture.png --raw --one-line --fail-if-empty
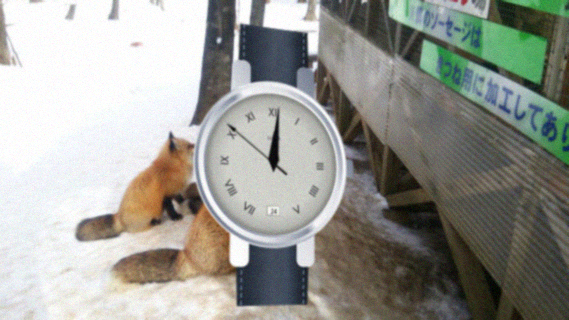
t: 12:00:51
